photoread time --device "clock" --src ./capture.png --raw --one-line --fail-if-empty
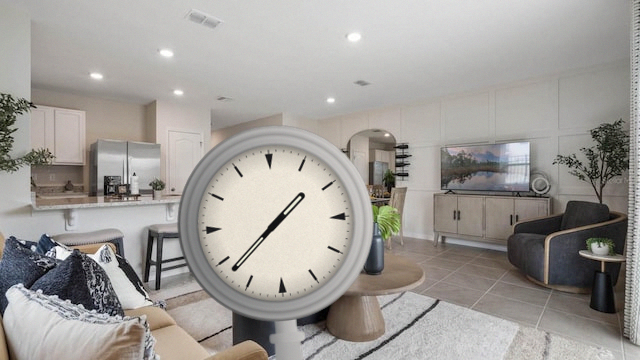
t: 1:38
